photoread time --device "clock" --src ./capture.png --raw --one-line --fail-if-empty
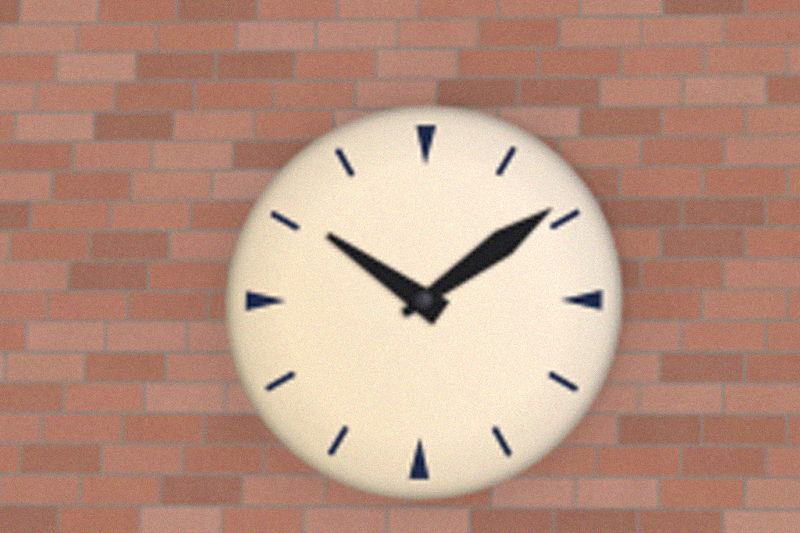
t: 10:09
